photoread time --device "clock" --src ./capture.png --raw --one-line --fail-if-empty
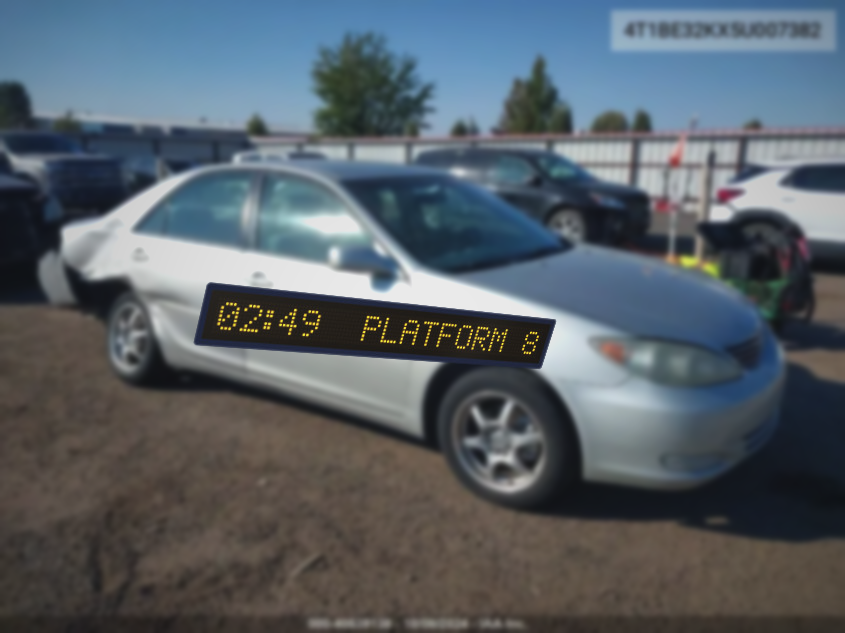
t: 2:49
